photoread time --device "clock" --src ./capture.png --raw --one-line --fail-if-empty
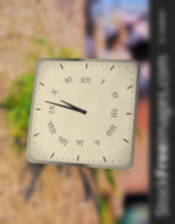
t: 9:47
